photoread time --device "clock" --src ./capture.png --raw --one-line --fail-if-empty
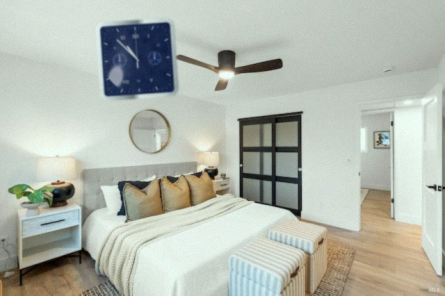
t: 10:53
